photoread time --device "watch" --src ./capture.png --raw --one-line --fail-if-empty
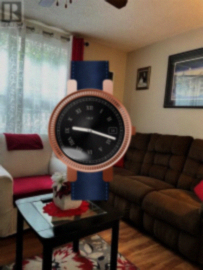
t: 9:18
